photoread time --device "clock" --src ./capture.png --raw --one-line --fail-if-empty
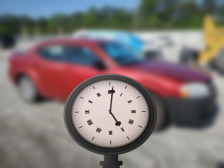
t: 5:01
